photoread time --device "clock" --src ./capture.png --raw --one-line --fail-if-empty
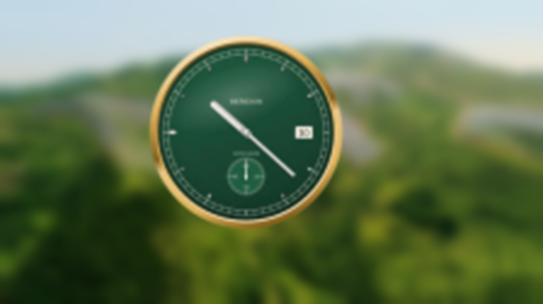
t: 10:22
